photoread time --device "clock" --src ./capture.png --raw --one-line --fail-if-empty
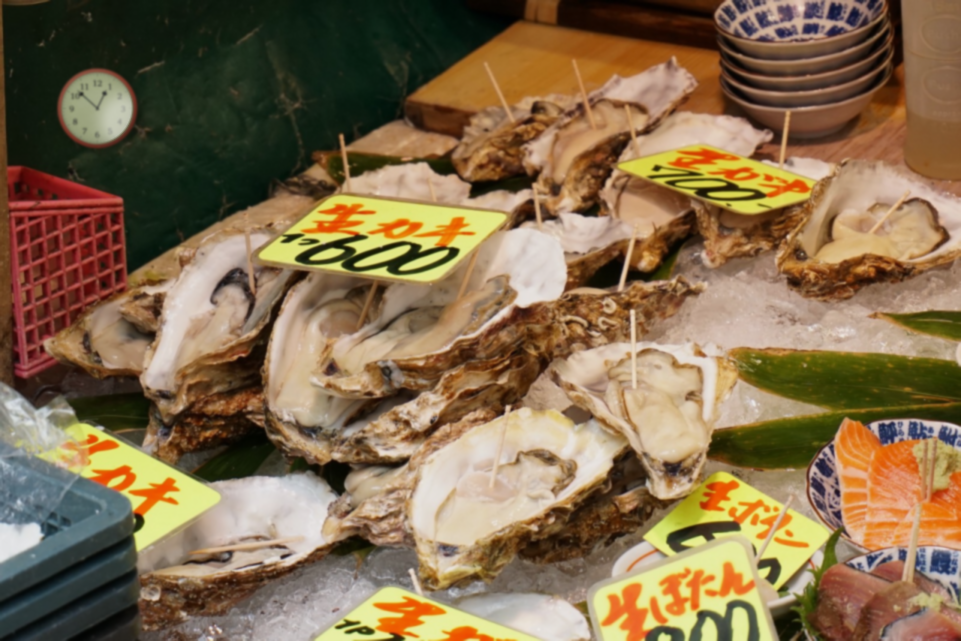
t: 12:52
